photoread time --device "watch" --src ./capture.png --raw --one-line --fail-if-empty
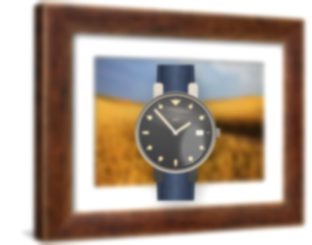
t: 1:53
